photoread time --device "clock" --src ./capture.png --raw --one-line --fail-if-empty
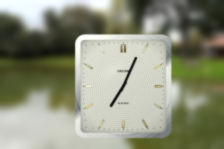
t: 7:04
